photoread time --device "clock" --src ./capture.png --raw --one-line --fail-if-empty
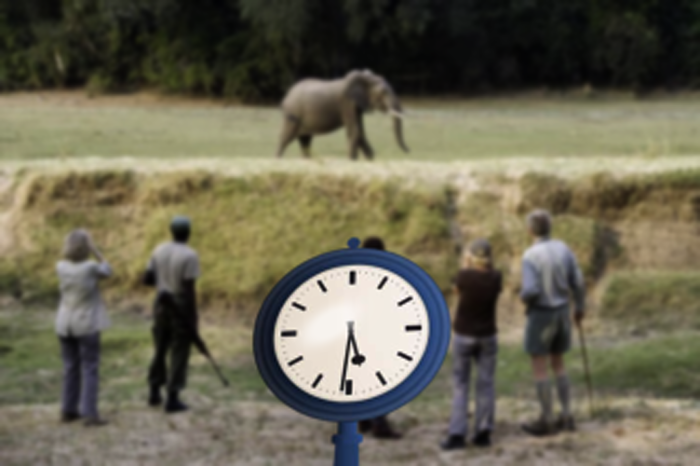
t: 5:31
